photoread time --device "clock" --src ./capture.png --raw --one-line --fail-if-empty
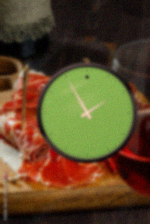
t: 1:55
